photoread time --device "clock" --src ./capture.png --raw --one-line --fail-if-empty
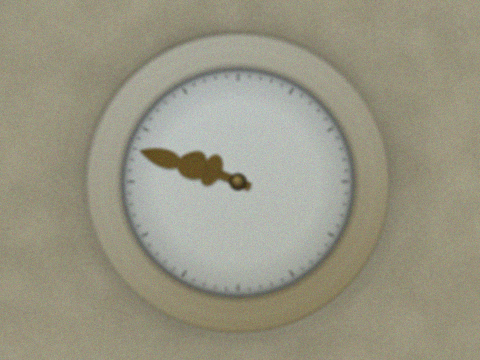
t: 9:48
